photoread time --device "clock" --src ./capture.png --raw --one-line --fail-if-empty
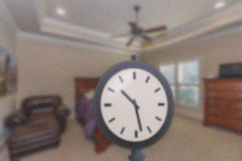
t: 10:28
